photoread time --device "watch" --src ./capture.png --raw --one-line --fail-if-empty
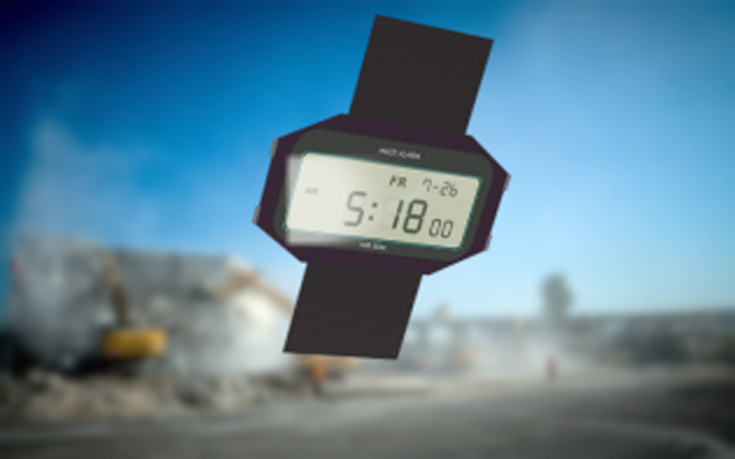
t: 5:18:00
